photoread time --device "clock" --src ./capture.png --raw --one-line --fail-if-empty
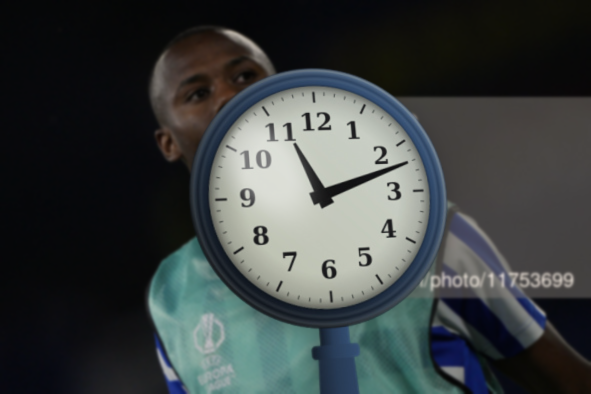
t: 11:12
